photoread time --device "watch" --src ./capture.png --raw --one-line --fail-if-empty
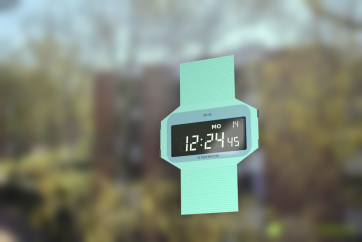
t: 12:24:45
